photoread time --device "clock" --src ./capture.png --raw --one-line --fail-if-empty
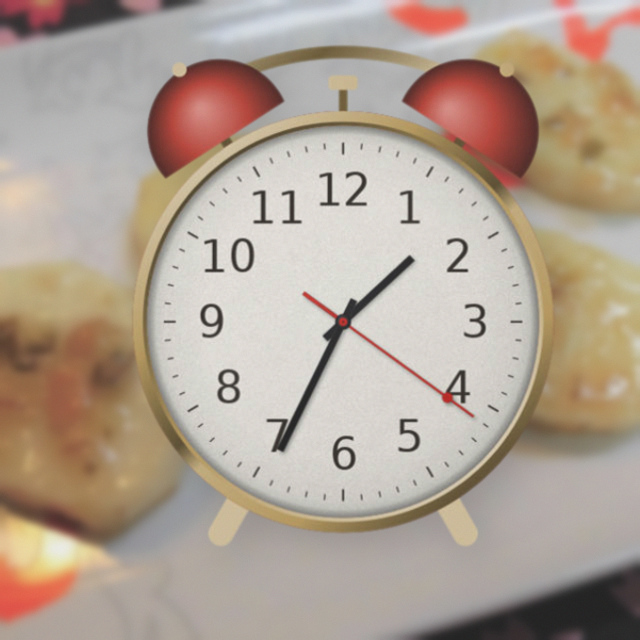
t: 1:34:21
